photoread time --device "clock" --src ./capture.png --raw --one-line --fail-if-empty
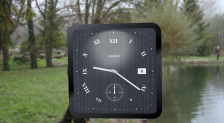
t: 9:21
